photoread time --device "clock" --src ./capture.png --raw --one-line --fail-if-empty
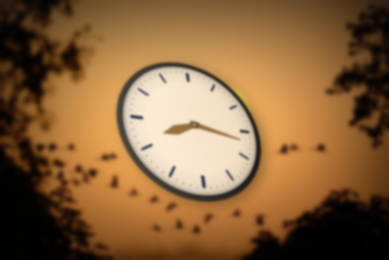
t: 8:17
